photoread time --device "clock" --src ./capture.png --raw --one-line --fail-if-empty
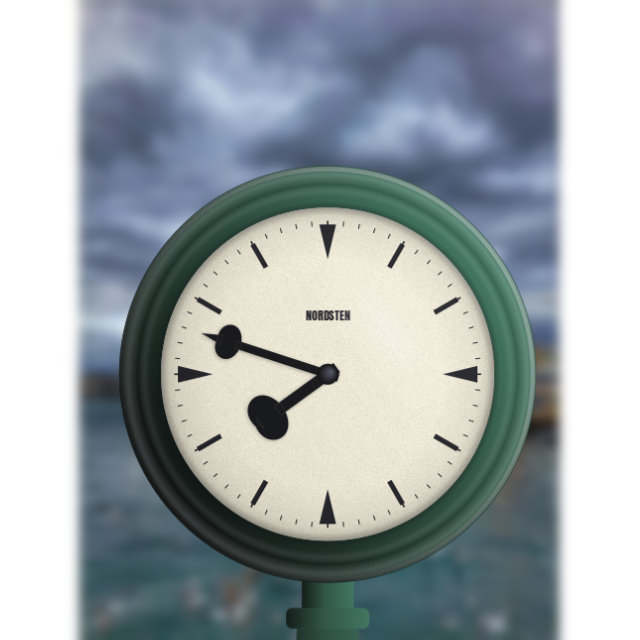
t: 7:48
